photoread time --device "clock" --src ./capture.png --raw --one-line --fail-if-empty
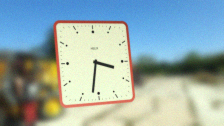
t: 3:32
